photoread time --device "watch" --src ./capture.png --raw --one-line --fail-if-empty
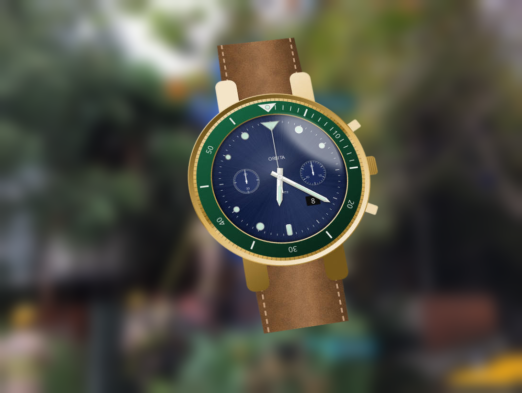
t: 6:21
